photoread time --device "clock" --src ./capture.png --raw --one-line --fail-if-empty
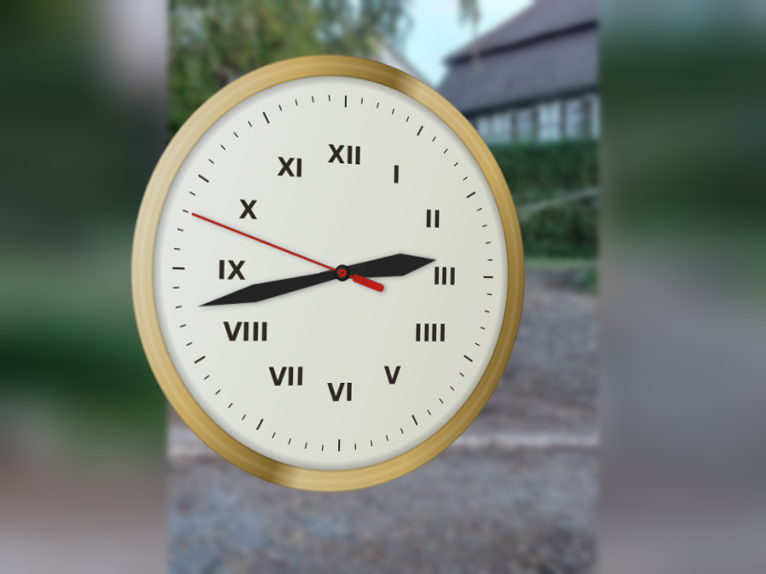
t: 2:42:48
